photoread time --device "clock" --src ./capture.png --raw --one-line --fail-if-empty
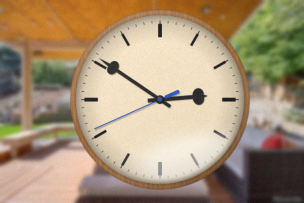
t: 2:50:41
